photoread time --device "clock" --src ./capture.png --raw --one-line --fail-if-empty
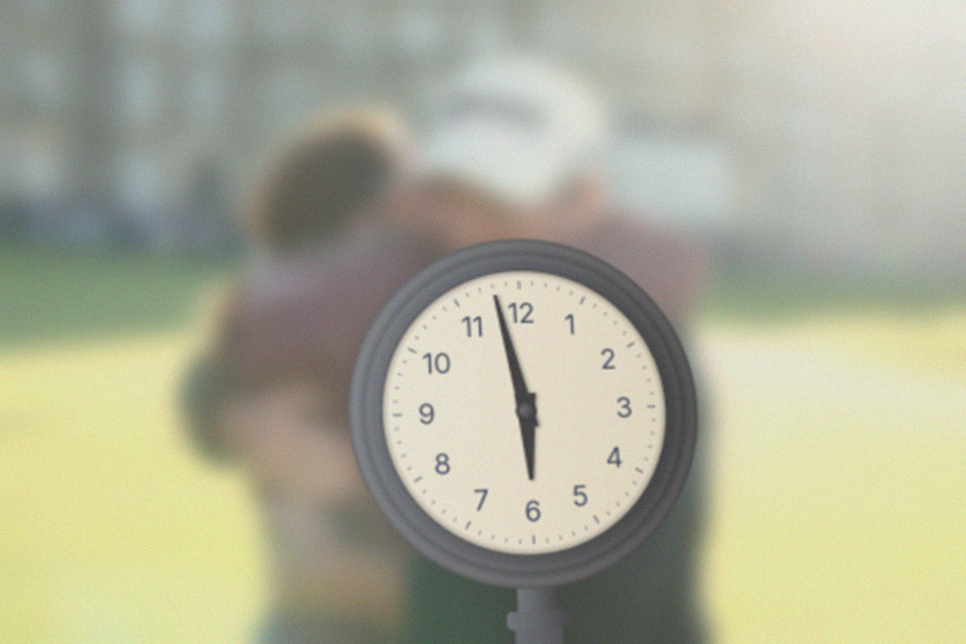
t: 5:58
